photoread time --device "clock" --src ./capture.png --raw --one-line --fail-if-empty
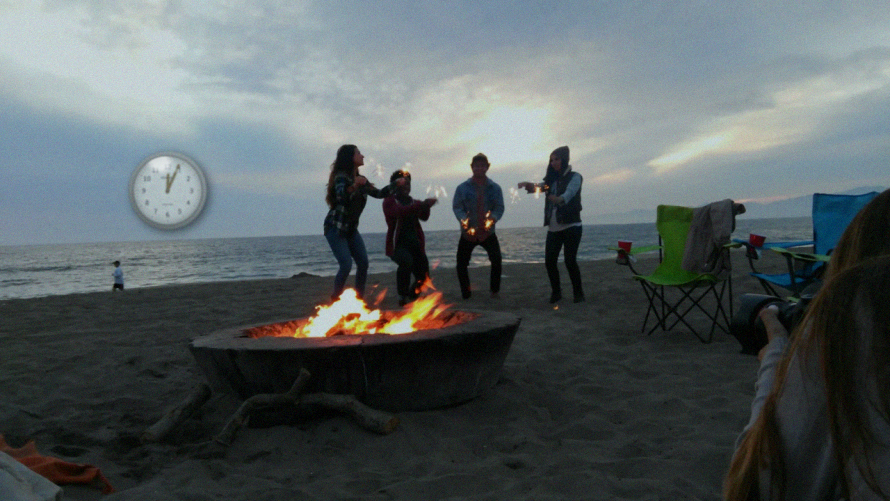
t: 12:04
